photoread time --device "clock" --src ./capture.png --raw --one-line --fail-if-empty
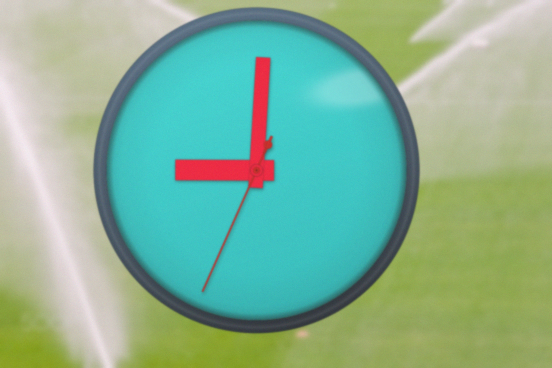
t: 9:00:34
